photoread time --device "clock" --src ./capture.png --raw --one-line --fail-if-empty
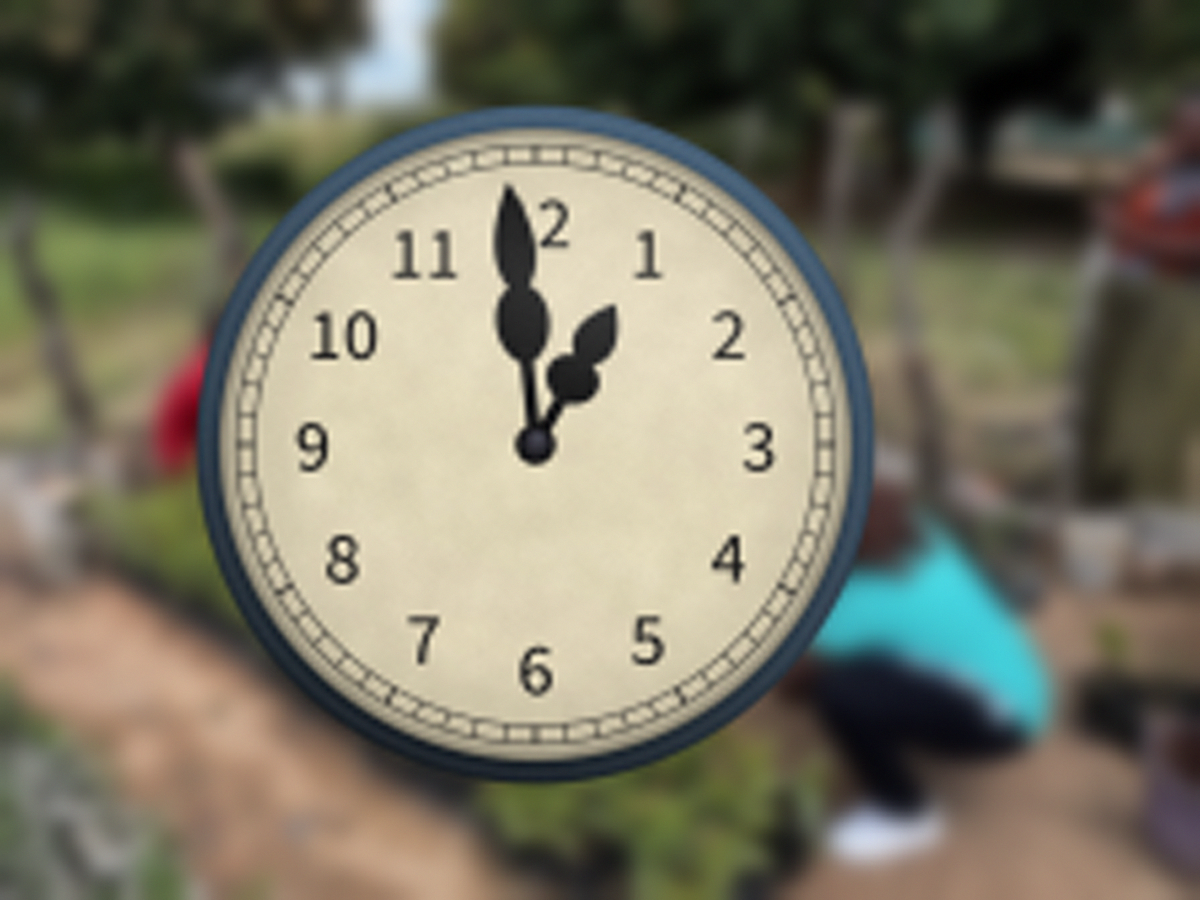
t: 12:59
